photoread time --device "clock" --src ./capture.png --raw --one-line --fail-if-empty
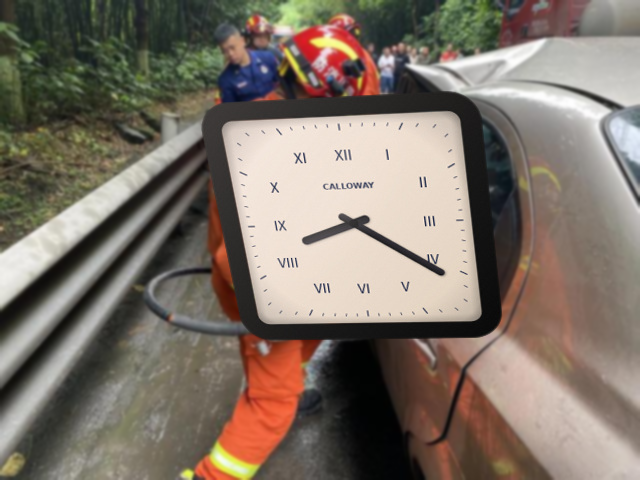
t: 8:21
